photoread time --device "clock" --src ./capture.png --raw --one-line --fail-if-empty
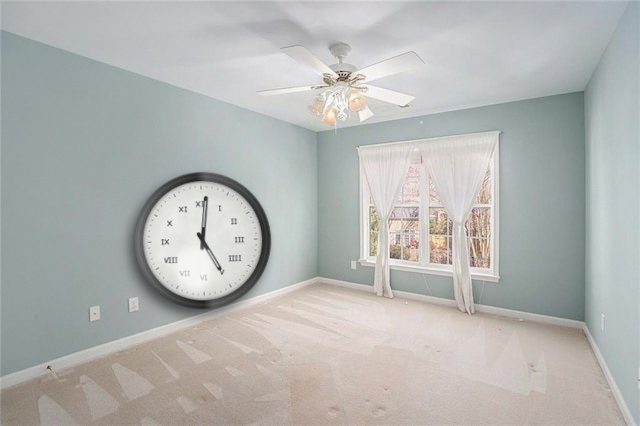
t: 5:01
